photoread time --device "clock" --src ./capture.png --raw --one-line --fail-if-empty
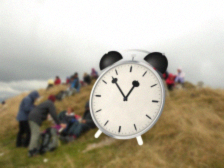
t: 12:53
